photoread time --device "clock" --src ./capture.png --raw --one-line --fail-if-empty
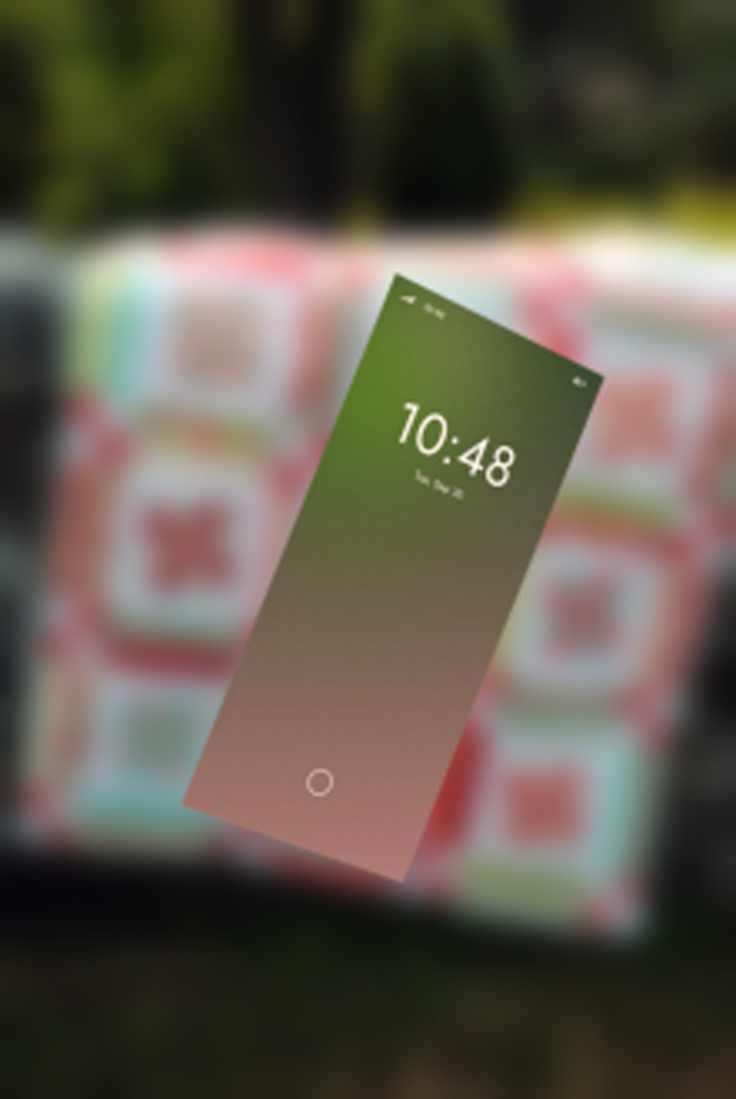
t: 10:48
